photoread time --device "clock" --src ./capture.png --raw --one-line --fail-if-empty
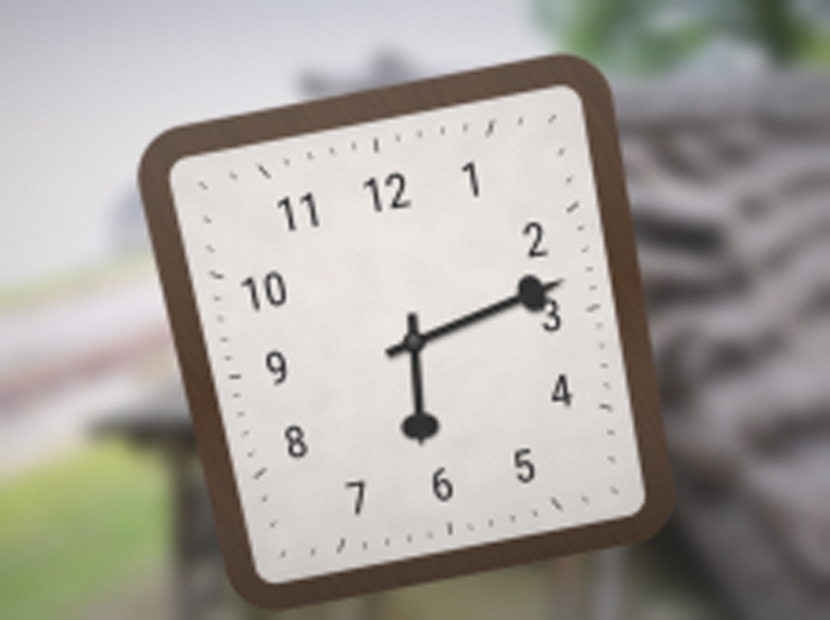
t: 6:13
